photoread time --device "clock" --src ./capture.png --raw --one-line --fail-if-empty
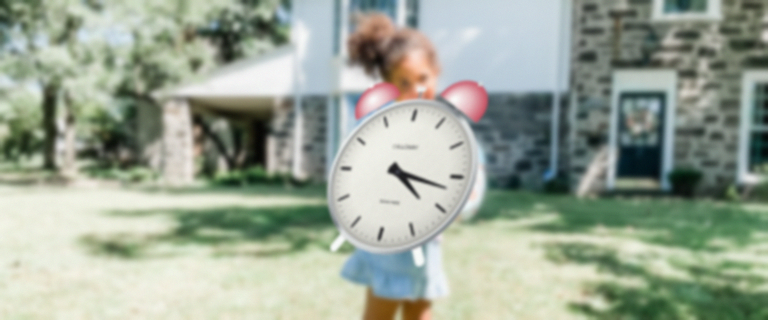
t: 4:17
